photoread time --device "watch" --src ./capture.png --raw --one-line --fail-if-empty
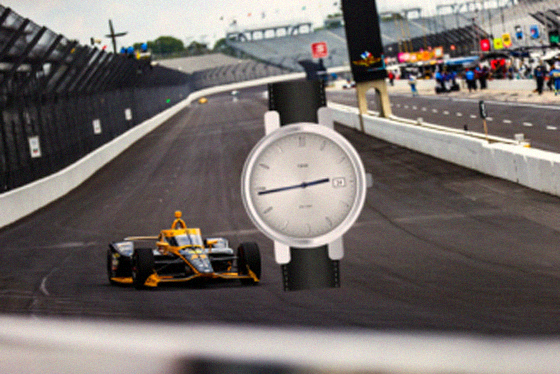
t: 2:44
